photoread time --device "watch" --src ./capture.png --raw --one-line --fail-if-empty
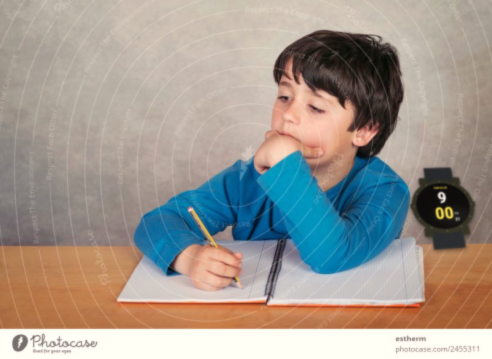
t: 9:00
